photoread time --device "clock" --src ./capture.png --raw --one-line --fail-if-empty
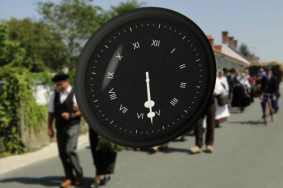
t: 5:27
